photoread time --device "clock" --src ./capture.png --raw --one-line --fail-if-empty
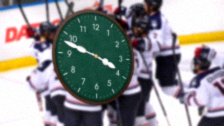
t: 3:48
